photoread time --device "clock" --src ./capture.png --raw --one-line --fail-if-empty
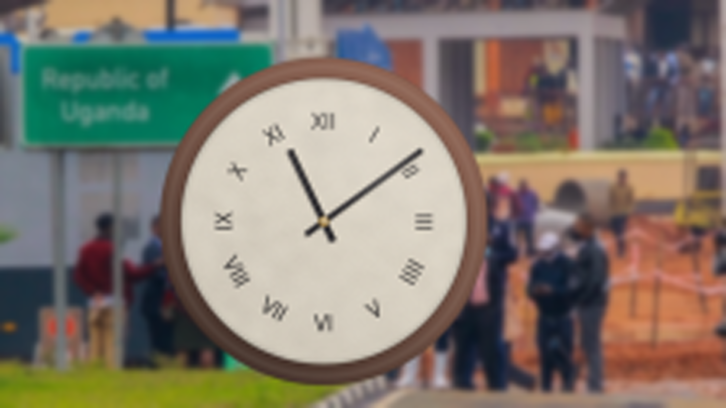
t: 11:09
